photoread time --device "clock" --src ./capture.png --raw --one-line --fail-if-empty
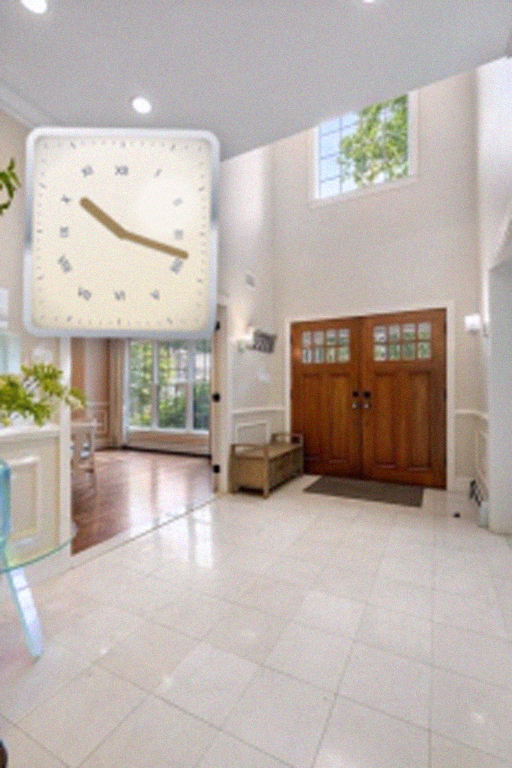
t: 10:18
